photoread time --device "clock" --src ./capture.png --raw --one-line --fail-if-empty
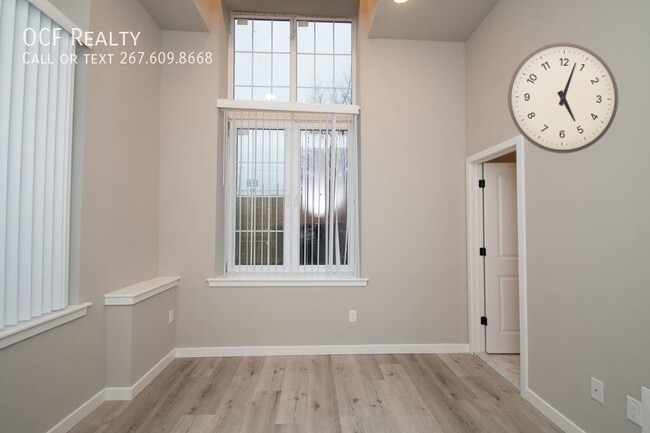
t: 5:03
